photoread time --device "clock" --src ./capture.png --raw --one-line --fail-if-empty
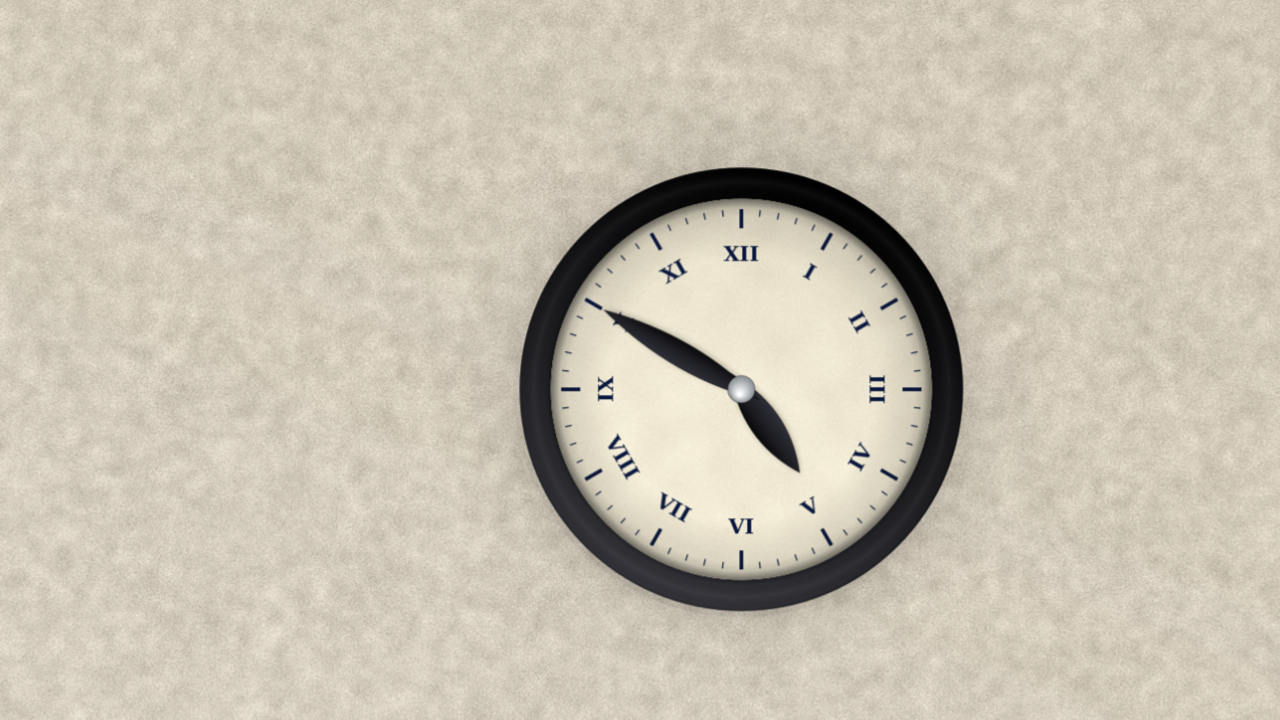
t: 4:50
